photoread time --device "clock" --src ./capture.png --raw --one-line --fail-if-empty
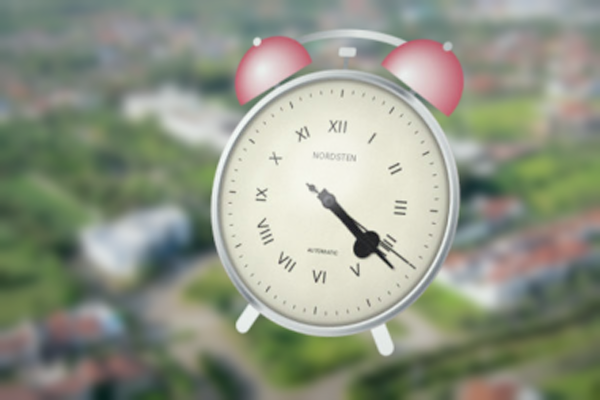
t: 4:21:20
